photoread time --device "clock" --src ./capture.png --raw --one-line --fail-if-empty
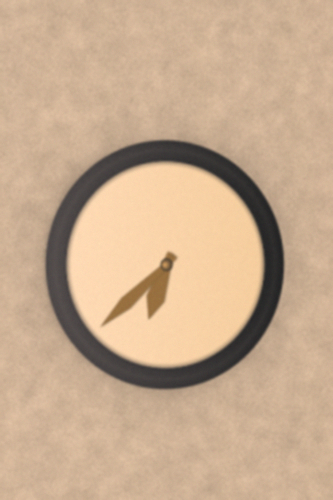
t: 6:38
